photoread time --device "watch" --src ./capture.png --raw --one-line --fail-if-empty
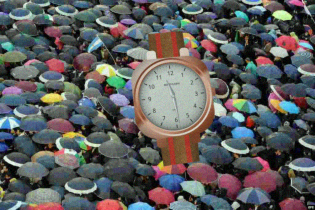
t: 11:29
